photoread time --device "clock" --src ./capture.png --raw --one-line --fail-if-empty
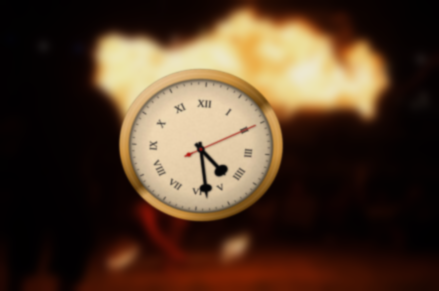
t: 4:28:10
